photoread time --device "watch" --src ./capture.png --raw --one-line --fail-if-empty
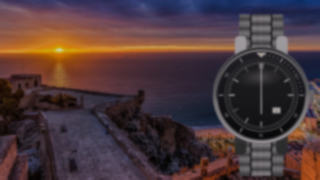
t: 6:00
